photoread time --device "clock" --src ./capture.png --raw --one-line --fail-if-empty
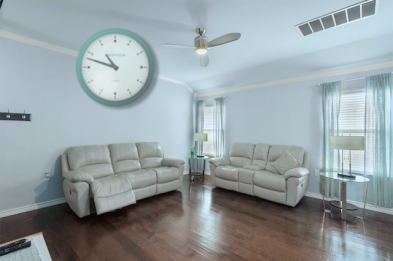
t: 10:48
